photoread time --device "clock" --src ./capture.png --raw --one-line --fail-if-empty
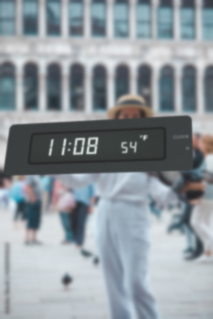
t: 11:08
